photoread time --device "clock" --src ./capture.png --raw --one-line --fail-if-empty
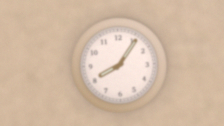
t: 8:06
